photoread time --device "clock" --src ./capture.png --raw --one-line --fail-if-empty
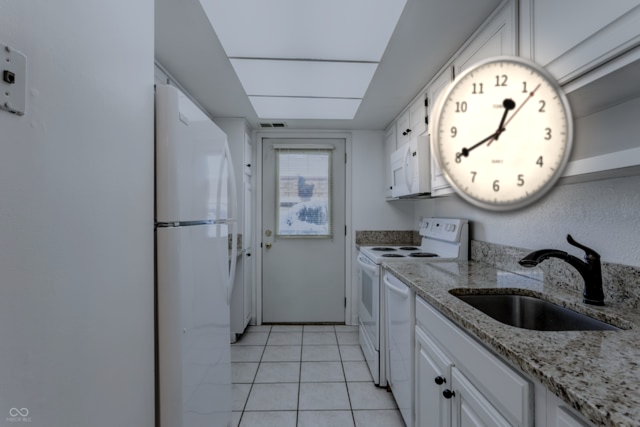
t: 12:40:07
